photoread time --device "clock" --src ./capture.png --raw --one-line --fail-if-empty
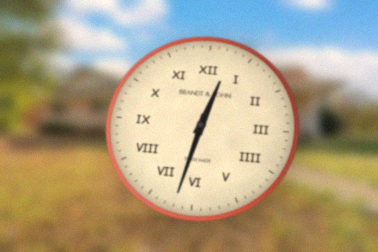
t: 12:32
